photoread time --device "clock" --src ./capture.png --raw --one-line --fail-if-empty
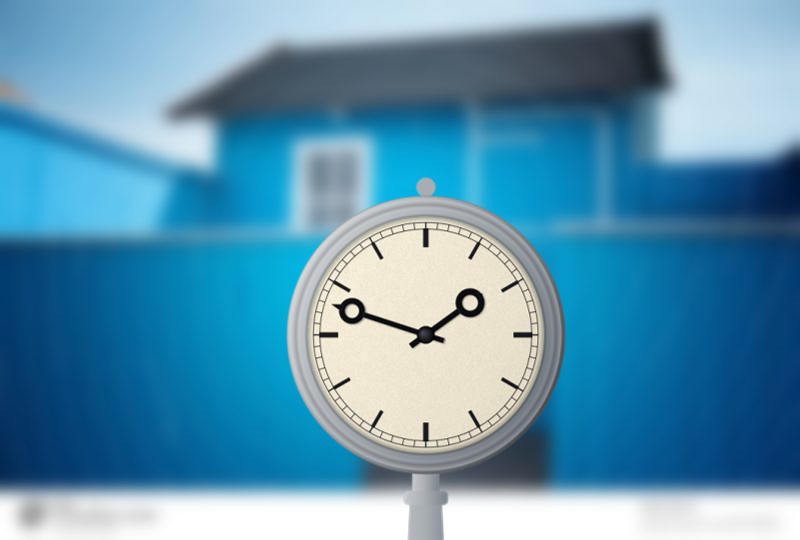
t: 1:48
